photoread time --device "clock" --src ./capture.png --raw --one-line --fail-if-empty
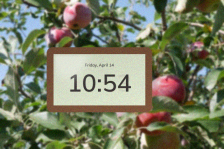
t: 10:54
